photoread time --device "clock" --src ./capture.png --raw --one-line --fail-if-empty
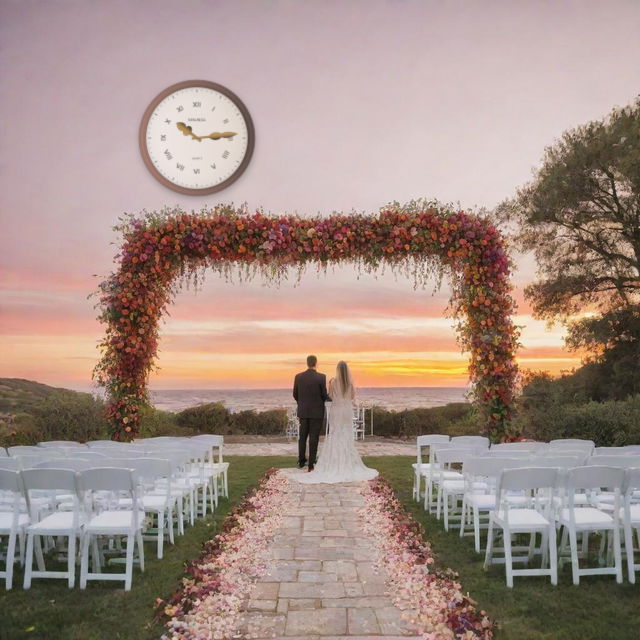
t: 10:14
